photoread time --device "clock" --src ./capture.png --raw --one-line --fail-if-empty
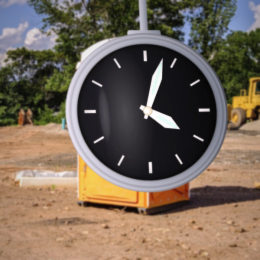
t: 4:03
